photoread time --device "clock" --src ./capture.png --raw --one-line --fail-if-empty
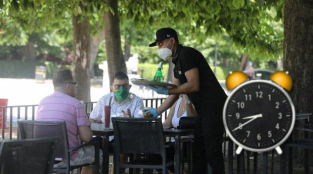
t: 8:40
